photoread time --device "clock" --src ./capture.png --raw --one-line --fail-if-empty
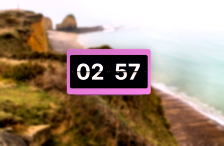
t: 2:57
